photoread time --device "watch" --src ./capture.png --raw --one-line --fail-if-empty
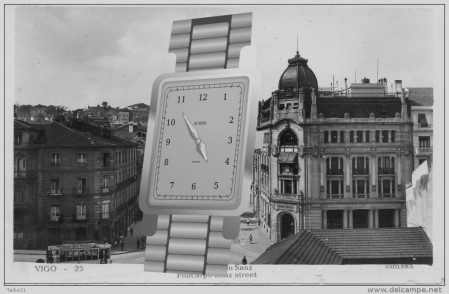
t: 4:54
